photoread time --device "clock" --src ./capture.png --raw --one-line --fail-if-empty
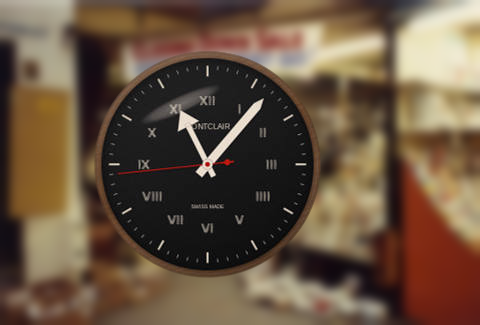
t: 11:06:44
